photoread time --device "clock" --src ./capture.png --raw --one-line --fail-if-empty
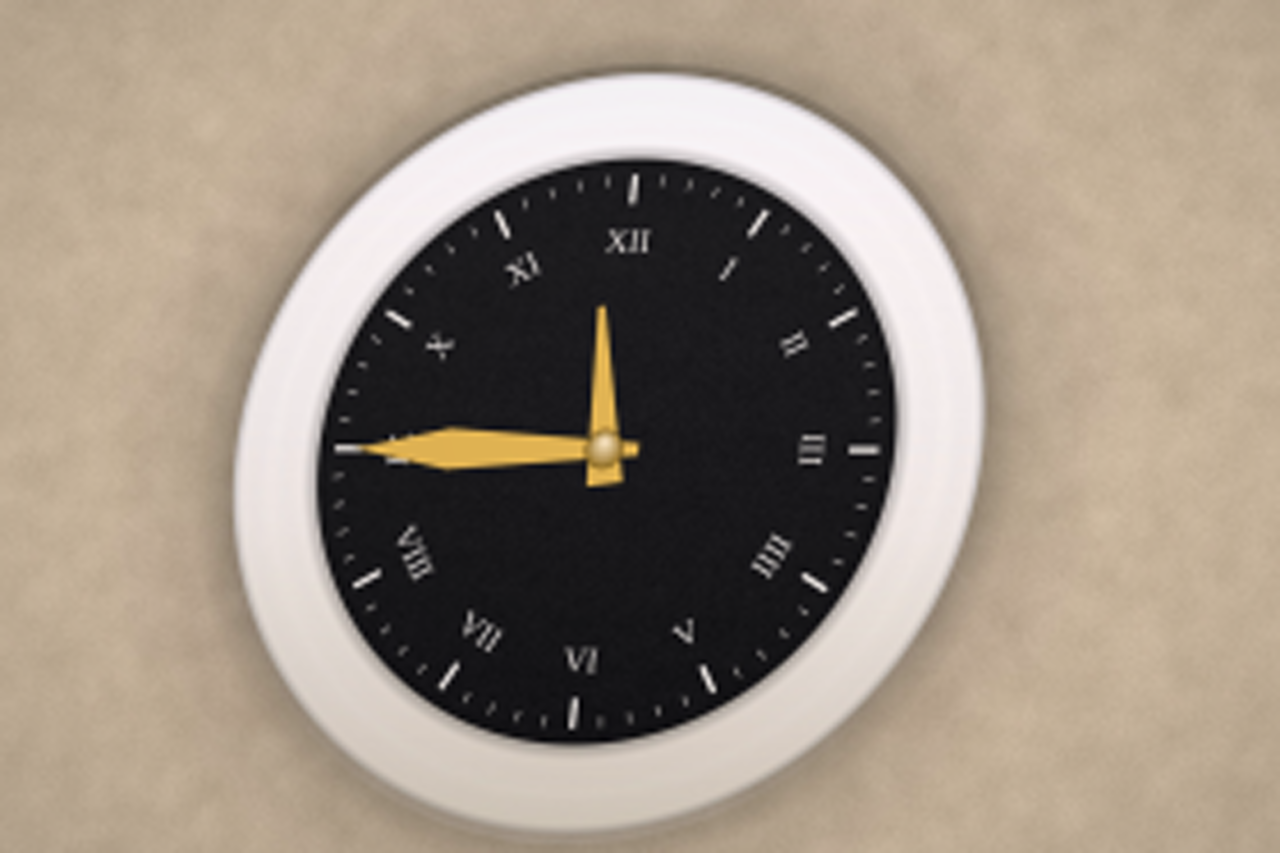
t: 11:45
